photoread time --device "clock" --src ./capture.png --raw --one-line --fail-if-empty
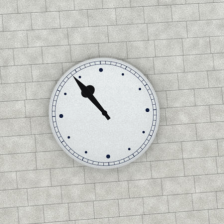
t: 10:54
